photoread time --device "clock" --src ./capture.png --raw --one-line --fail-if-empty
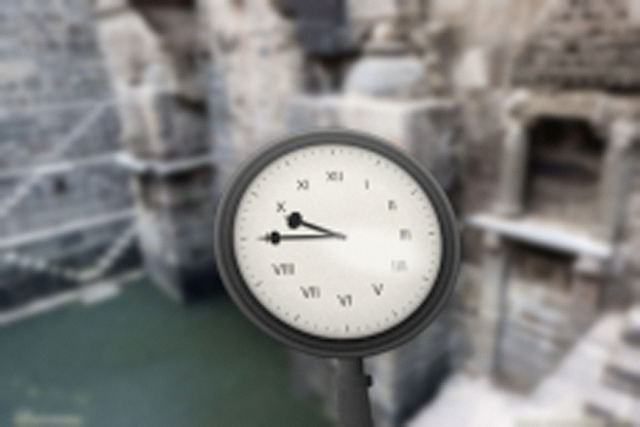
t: 9:45
